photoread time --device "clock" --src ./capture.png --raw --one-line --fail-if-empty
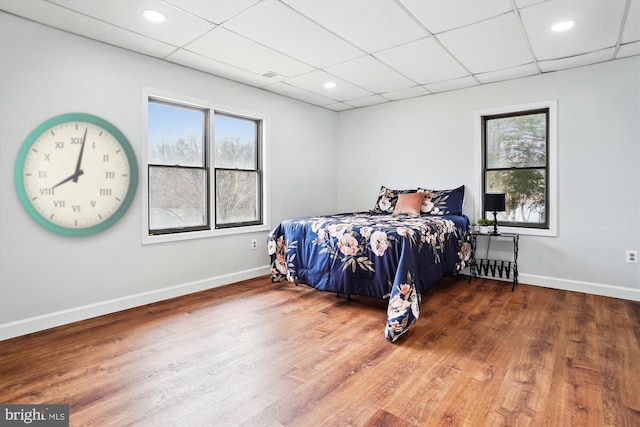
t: 8:02
